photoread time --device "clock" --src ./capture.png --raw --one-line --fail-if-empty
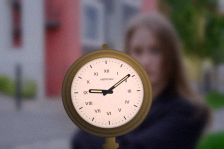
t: 9:09
